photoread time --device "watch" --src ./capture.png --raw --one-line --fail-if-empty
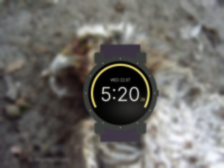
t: 5:20
